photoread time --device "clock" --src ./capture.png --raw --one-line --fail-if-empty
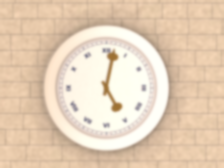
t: 5:02
